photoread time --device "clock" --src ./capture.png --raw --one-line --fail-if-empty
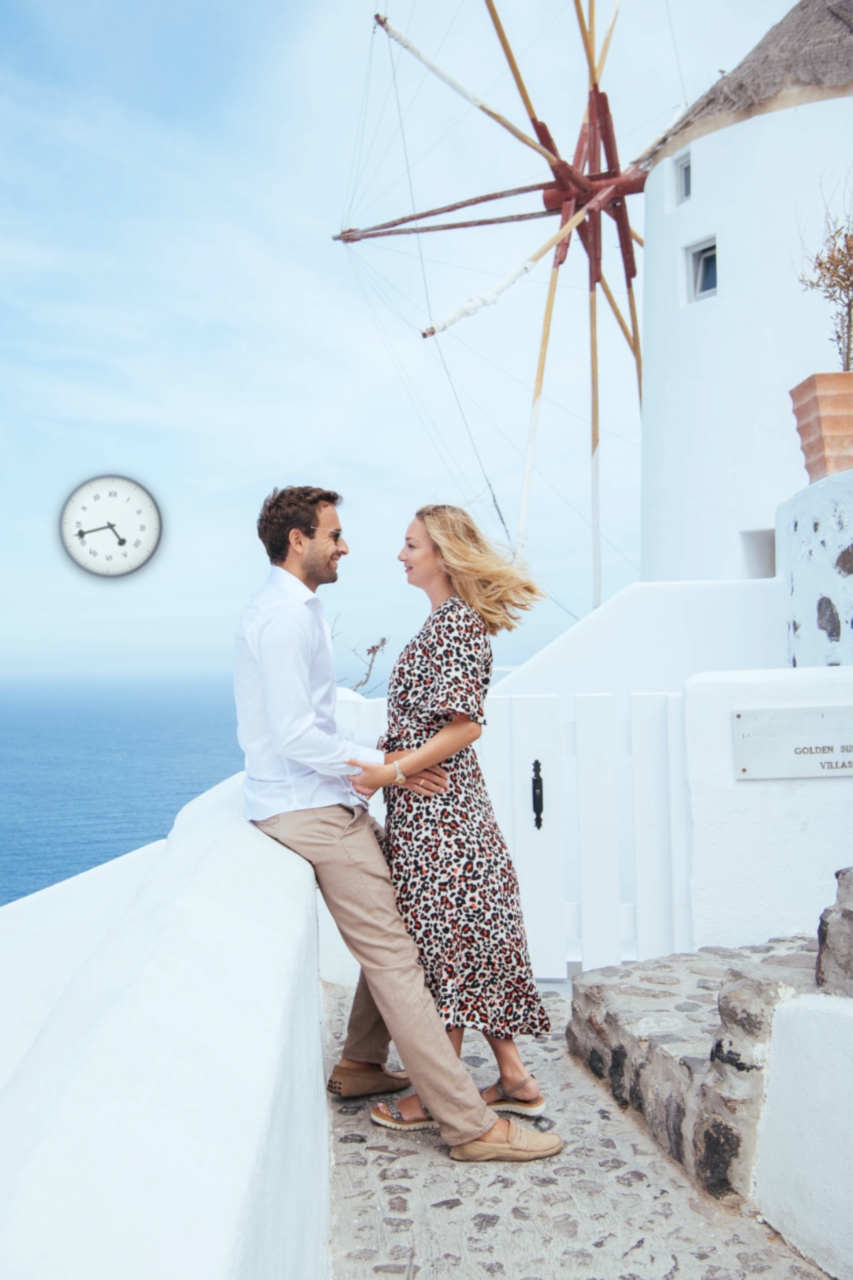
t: 4:42
